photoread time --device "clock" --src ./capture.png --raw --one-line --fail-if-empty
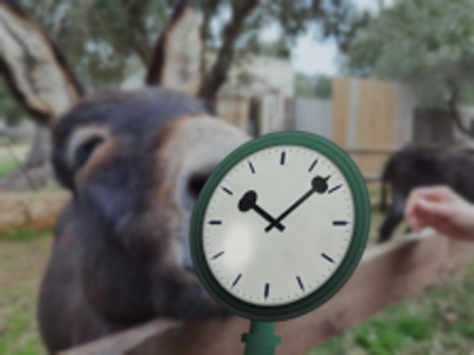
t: 10:08
